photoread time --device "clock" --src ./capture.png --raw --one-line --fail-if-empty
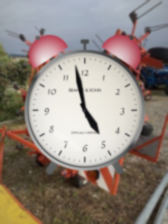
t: 4:58
